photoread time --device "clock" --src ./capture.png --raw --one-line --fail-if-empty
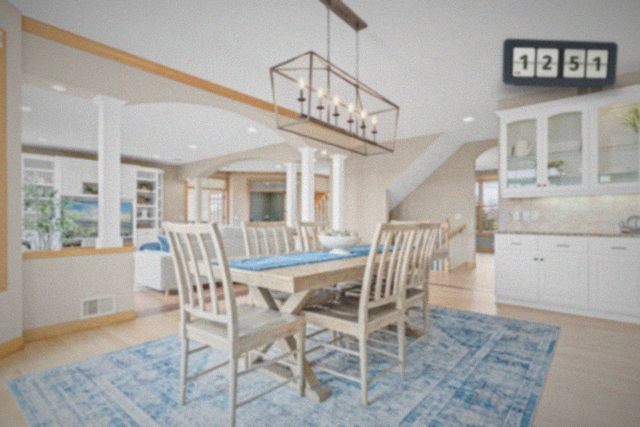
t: 12:51
